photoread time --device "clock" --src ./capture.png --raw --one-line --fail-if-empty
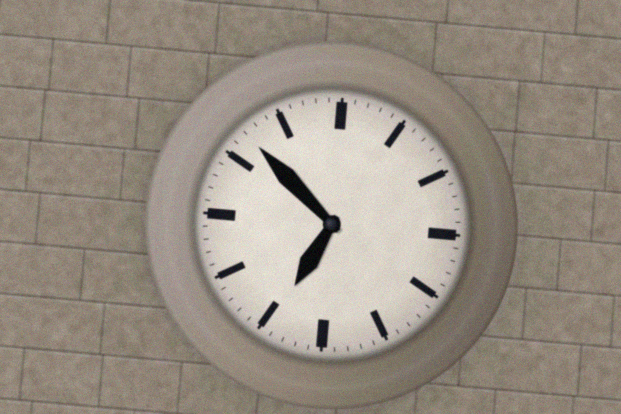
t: 6:52
